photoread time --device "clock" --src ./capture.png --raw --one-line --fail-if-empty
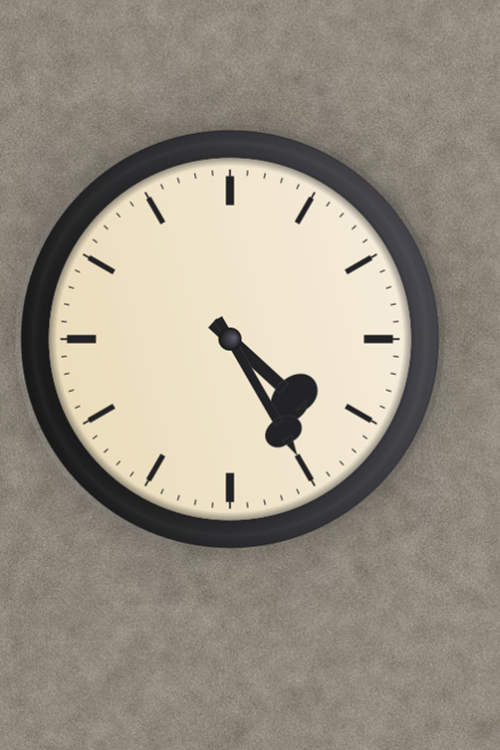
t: 4:25
